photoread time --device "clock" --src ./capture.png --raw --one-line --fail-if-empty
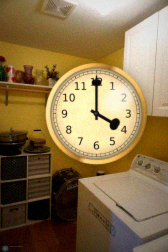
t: 4:00
